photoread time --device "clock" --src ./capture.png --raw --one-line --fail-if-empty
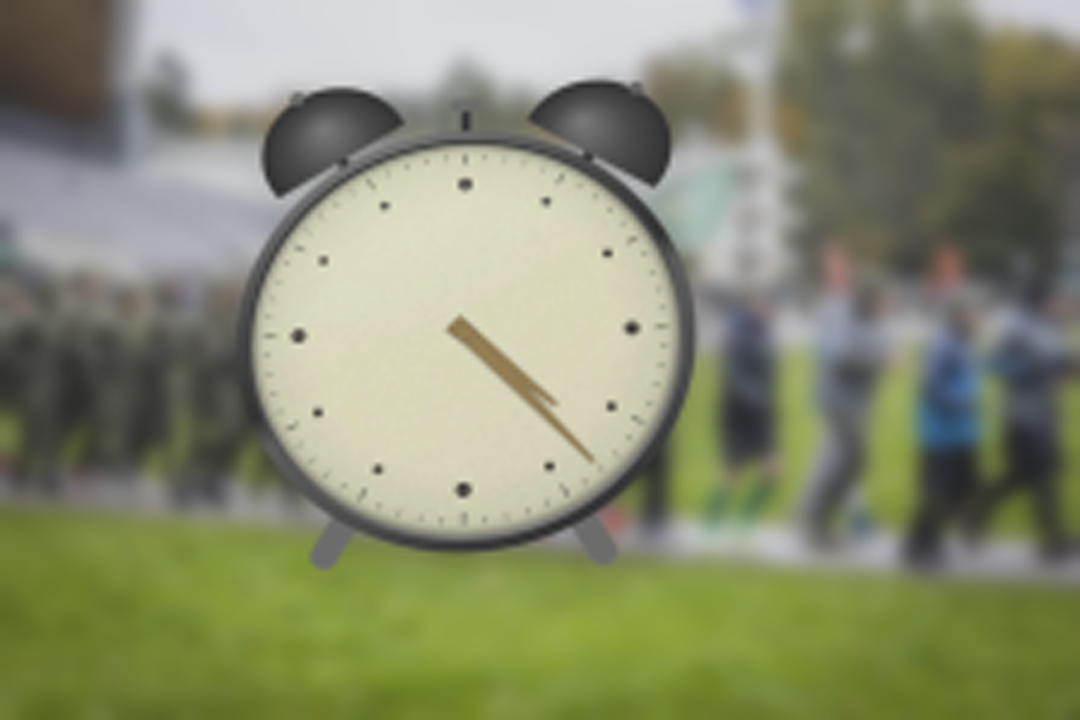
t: 4:23
